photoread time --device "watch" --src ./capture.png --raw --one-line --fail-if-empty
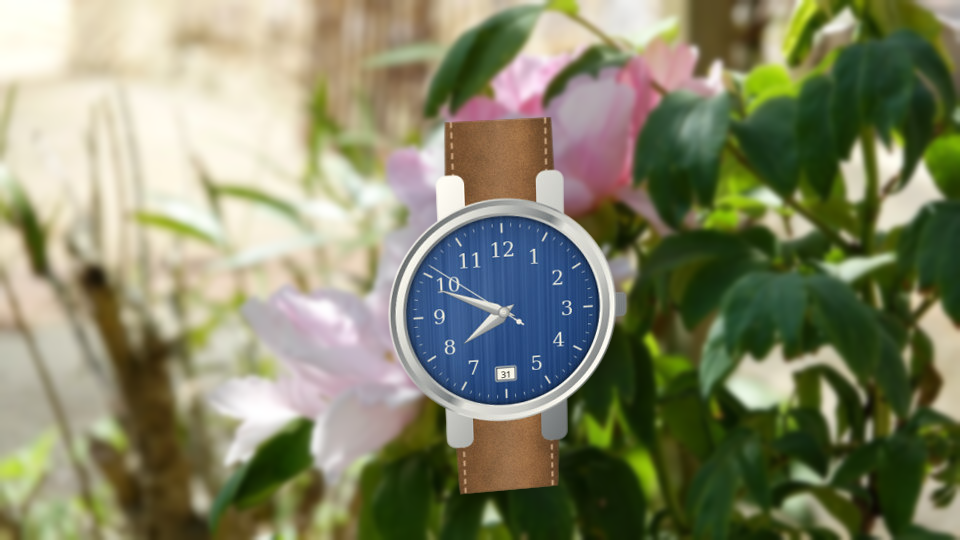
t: 7:48:51
